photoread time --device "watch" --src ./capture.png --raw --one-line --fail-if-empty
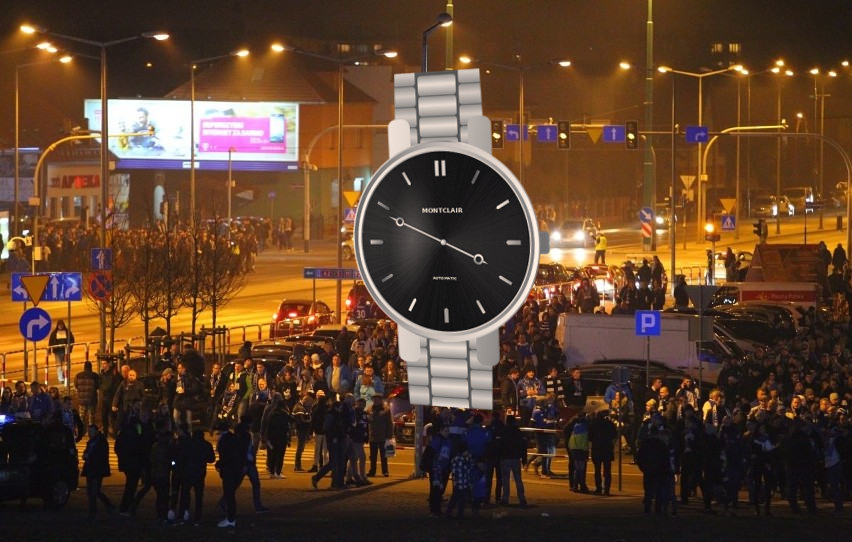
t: 3:49
